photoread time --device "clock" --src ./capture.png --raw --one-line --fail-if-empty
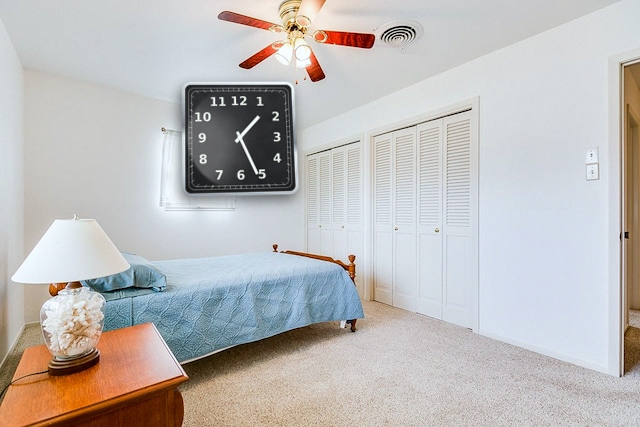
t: 1:26
